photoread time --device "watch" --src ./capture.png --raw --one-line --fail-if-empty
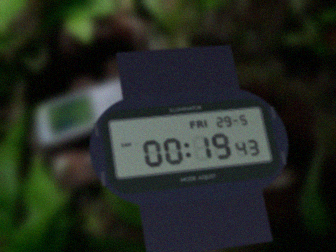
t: 0:19:43
